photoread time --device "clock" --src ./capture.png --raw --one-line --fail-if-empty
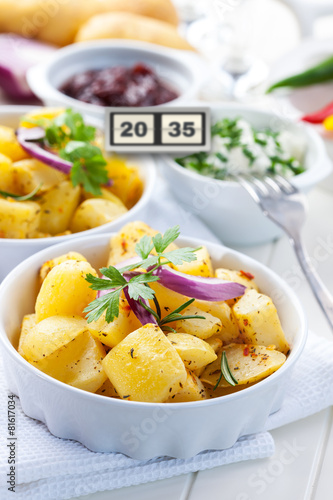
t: 20:35
